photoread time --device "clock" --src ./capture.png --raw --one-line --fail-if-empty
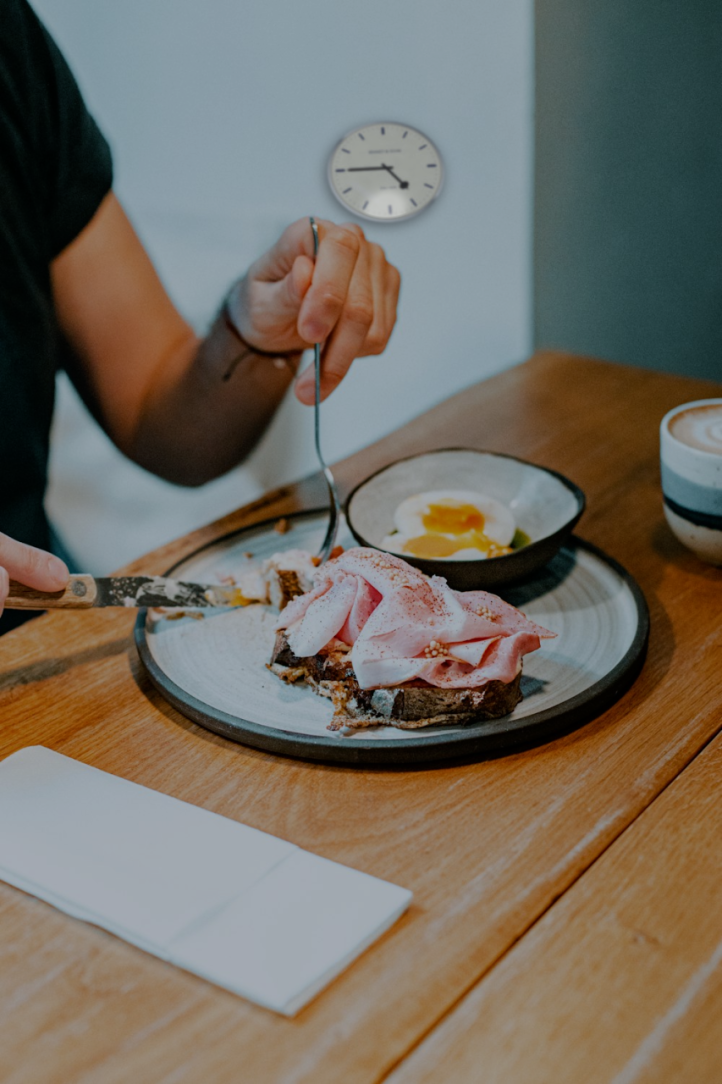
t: 4:45
